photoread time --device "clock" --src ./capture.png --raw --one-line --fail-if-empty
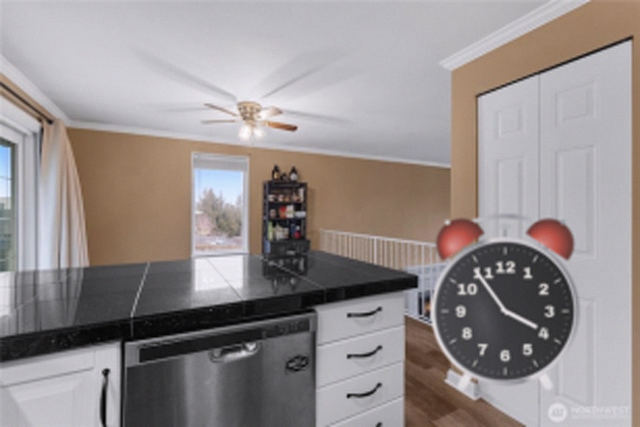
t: 3:54
